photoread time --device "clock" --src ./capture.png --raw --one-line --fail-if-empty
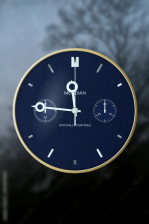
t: 11:46
